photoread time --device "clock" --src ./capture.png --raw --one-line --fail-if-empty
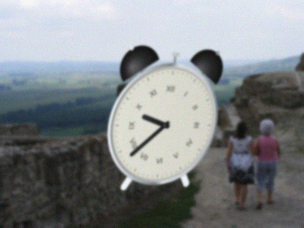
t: 9:38
